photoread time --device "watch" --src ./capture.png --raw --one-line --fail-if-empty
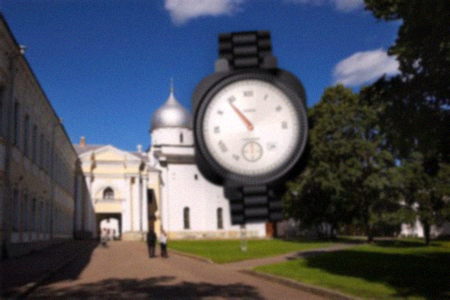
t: 10:54
